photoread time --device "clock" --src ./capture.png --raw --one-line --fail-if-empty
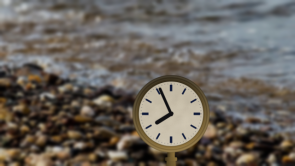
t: 7:56
